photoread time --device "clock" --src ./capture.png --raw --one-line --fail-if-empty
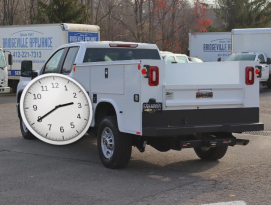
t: 2:40
